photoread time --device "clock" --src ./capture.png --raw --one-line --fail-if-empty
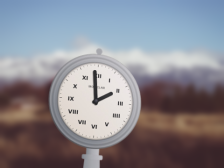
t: 1:59
